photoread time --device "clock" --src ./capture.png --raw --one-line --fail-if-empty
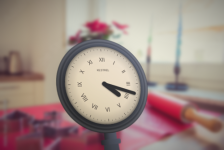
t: 4:18
